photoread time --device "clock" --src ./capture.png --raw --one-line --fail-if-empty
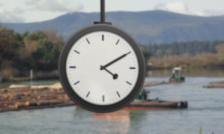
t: 4:10
